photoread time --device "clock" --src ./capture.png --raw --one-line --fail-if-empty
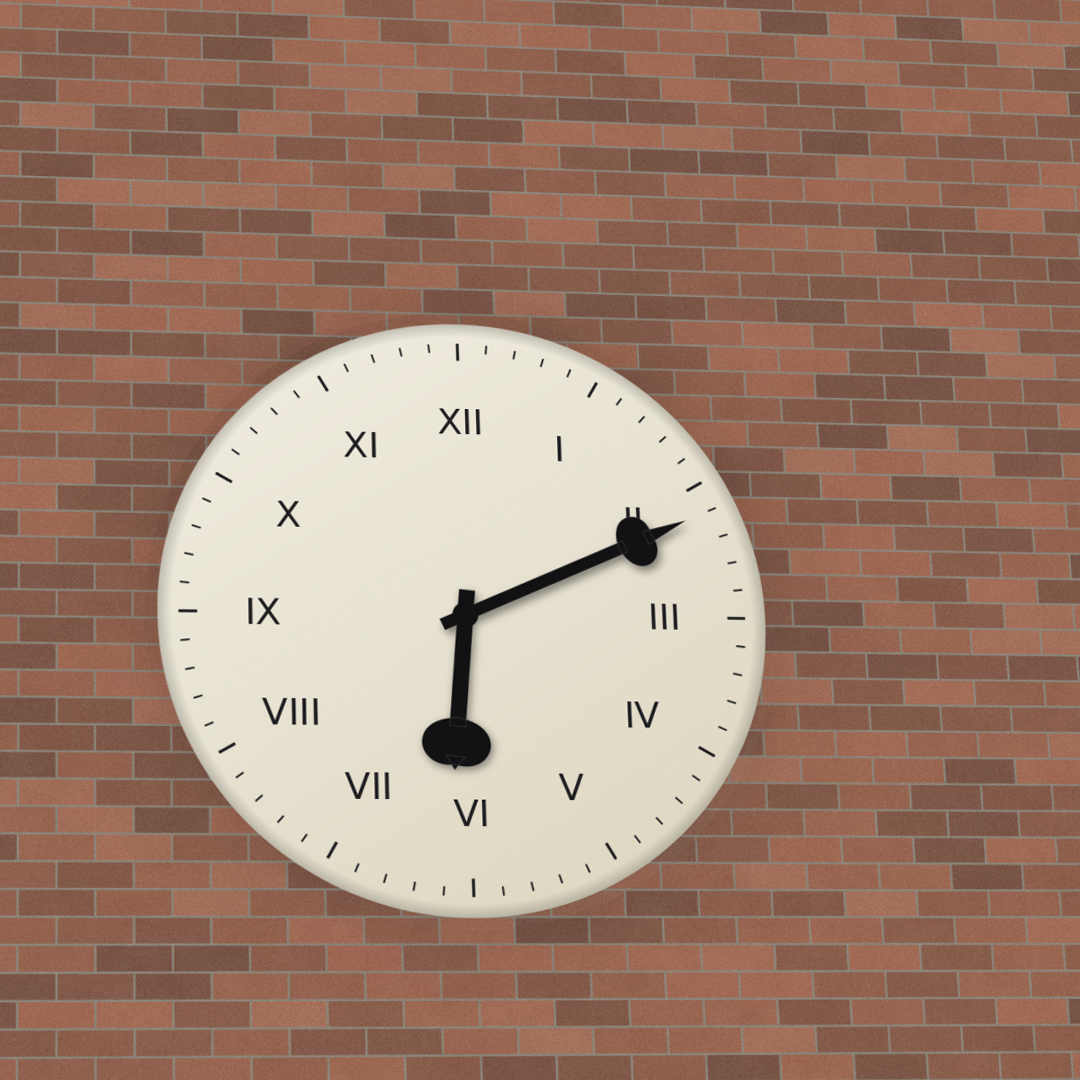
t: 6:11
